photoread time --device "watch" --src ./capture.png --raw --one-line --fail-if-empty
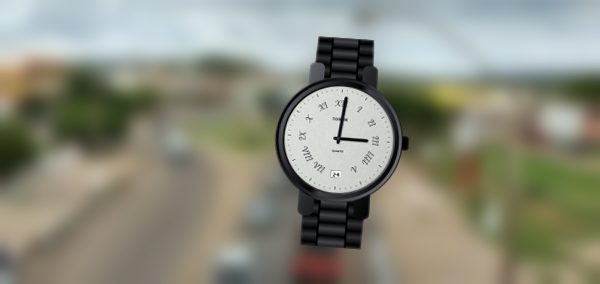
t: 3:01
